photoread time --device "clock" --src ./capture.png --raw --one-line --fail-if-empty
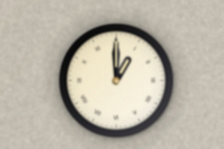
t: 1:00
